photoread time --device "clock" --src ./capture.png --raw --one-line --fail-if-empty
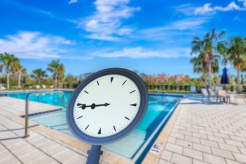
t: 8:44
